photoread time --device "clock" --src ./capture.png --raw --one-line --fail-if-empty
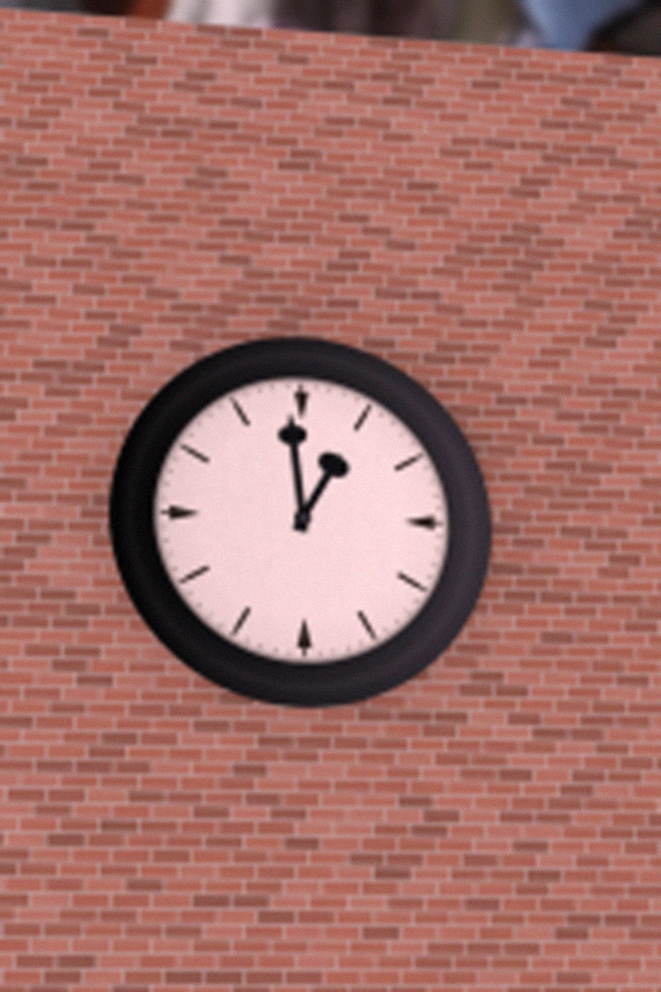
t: 12:59
